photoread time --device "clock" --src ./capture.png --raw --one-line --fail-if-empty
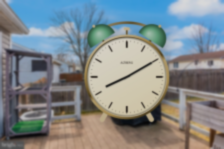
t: 8:10
